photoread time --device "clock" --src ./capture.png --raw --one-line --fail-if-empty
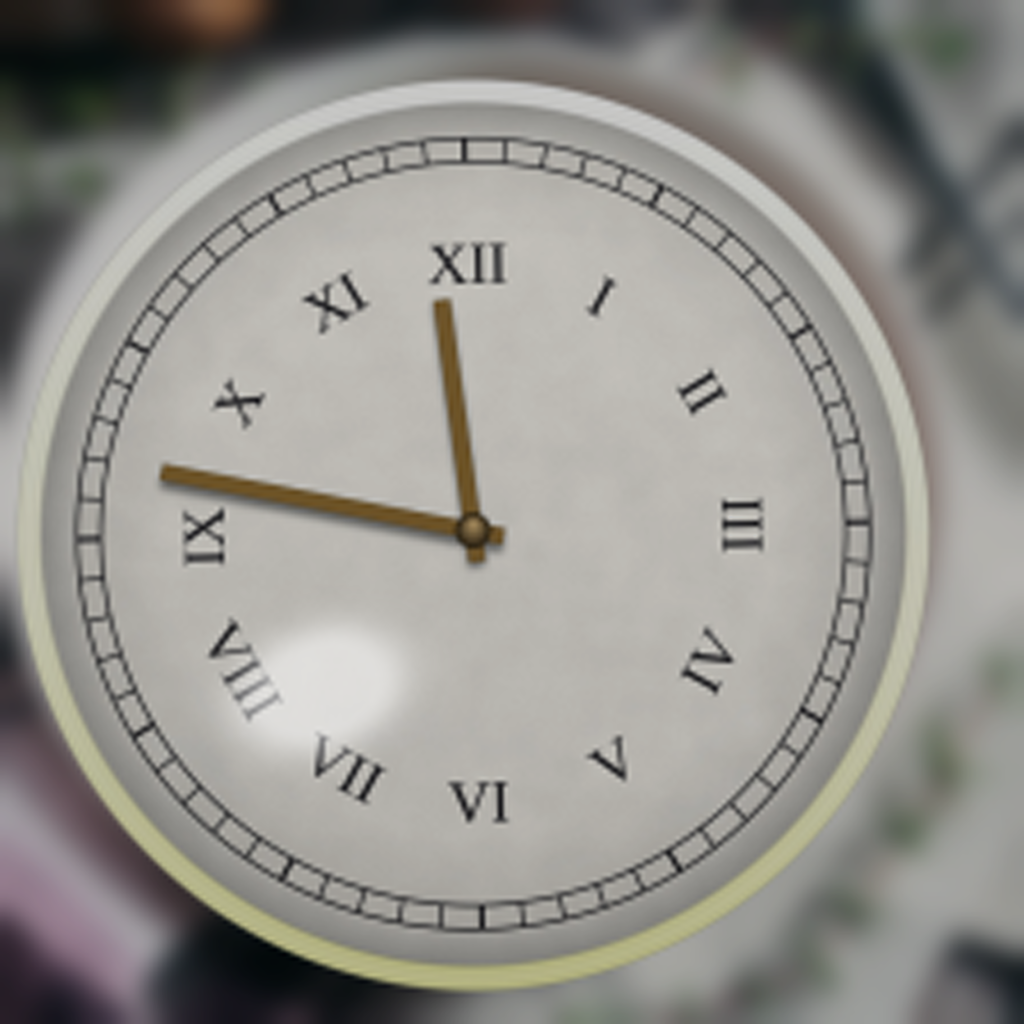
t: 11:47
